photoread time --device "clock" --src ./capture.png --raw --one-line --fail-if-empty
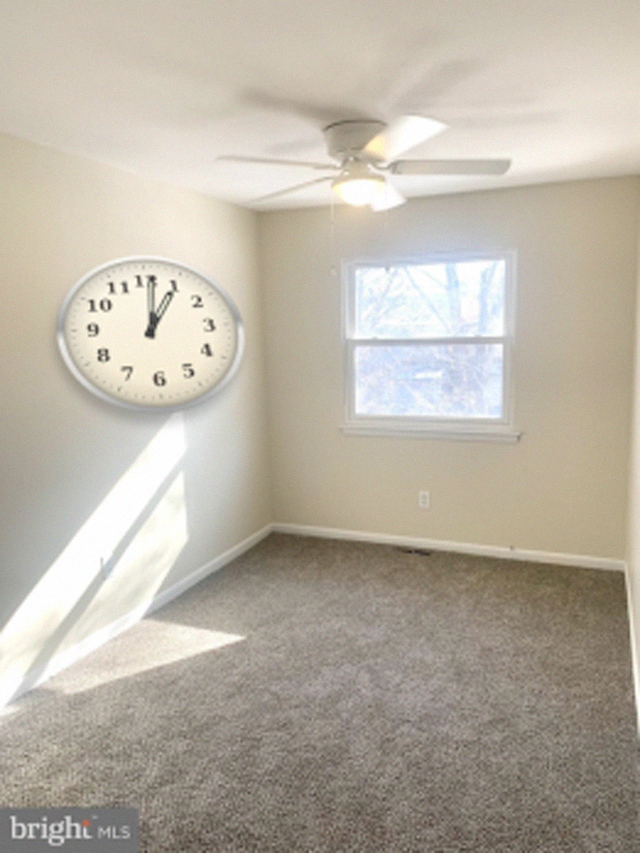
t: 1:01
